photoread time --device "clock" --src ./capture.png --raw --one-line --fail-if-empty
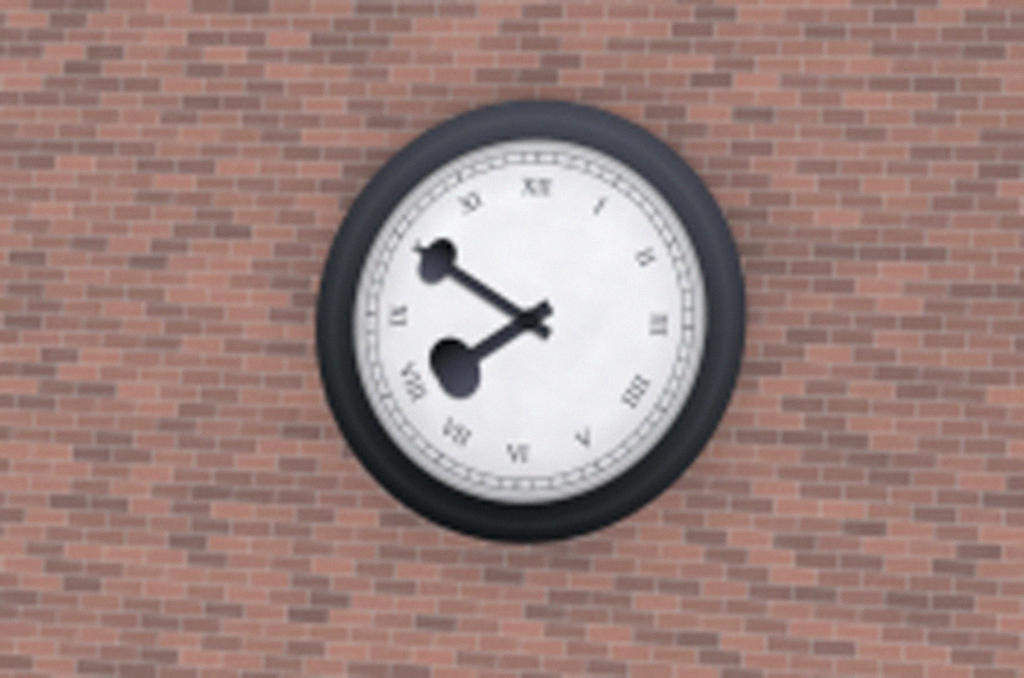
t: 7:50
